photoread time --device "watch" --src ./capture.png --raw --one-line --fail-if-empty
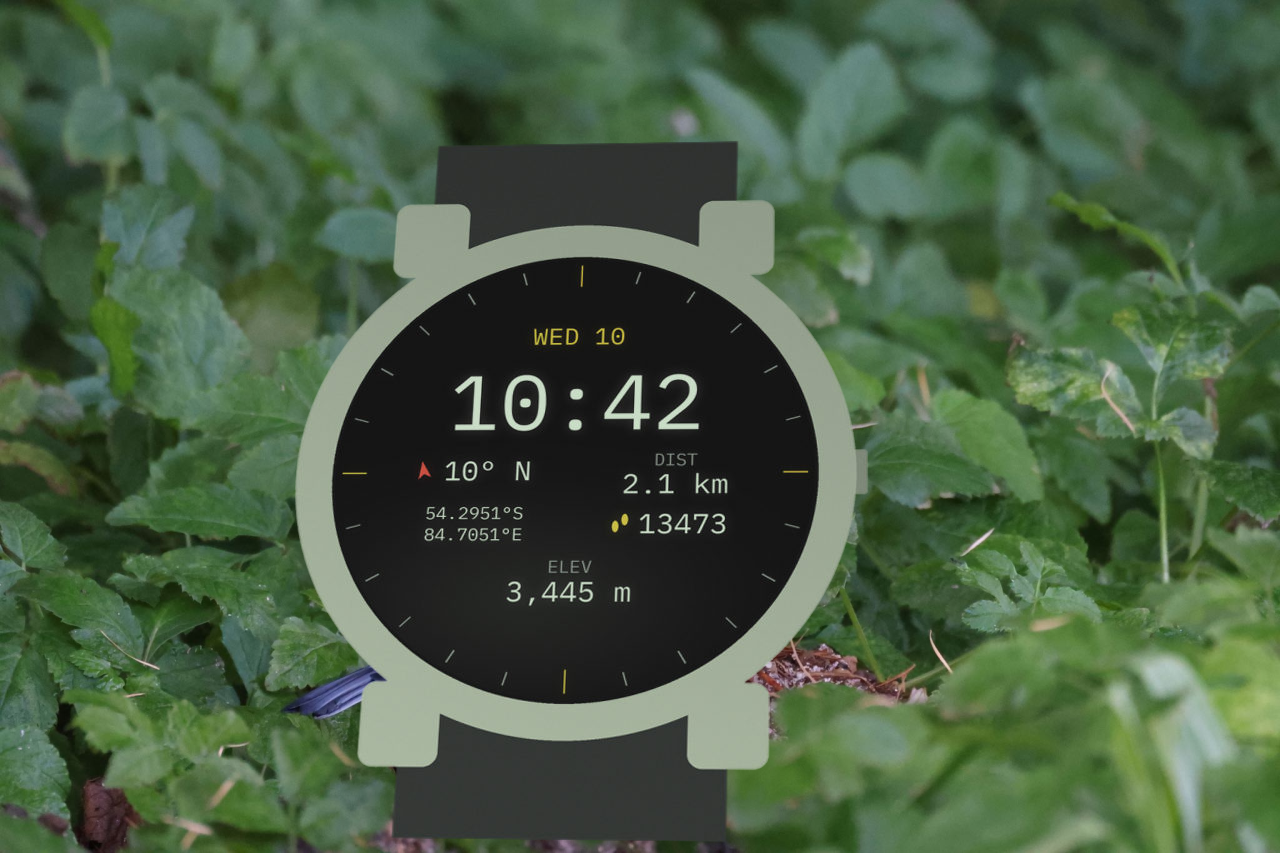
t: 10:42
